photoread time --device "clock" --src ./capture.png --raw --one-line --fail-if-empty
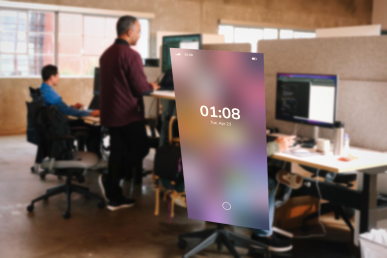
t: 1:08
